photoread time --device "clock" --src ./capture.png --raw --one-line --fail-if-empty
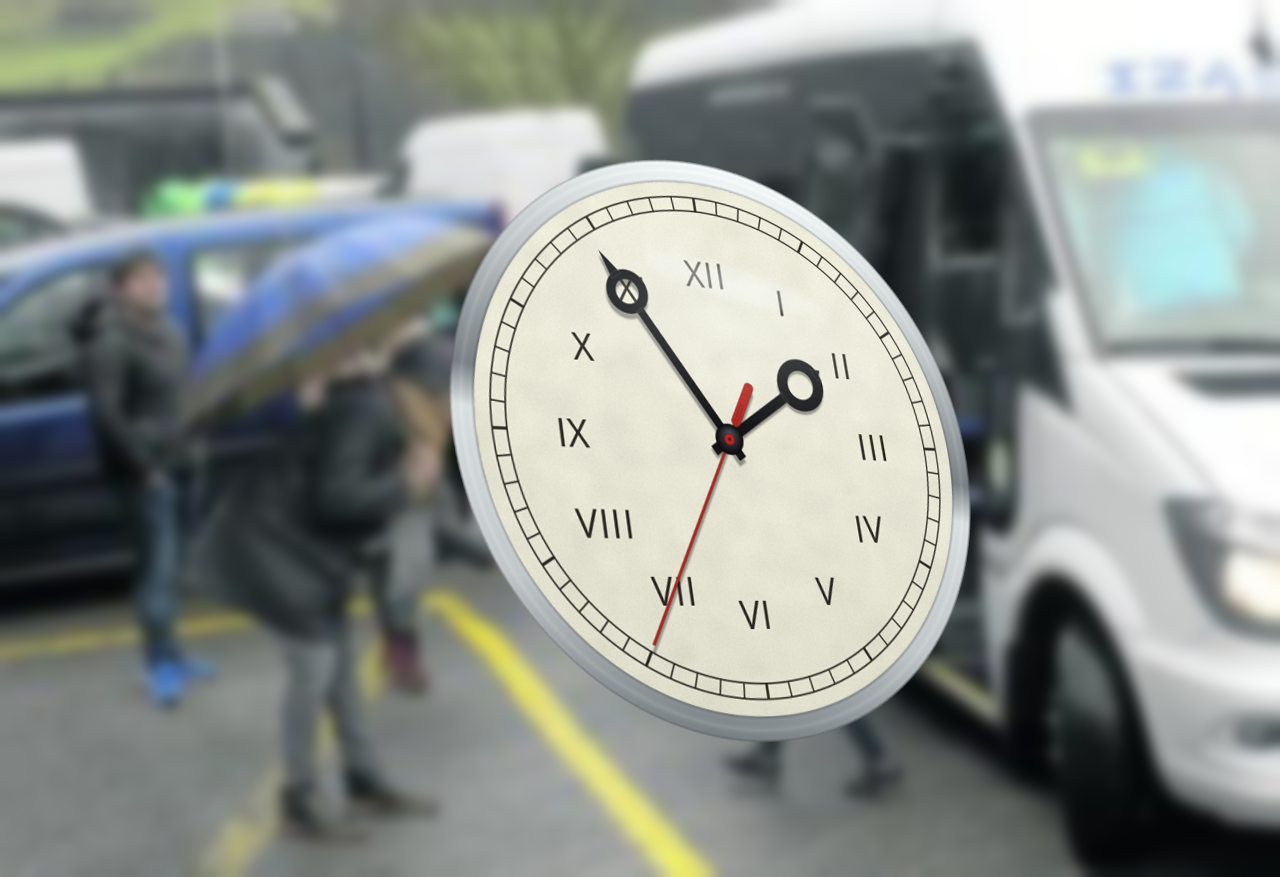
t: 1:54:35
